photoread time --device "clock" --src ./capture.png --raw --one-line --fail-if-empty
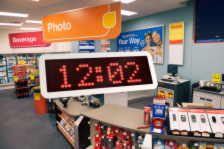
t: 12:02
